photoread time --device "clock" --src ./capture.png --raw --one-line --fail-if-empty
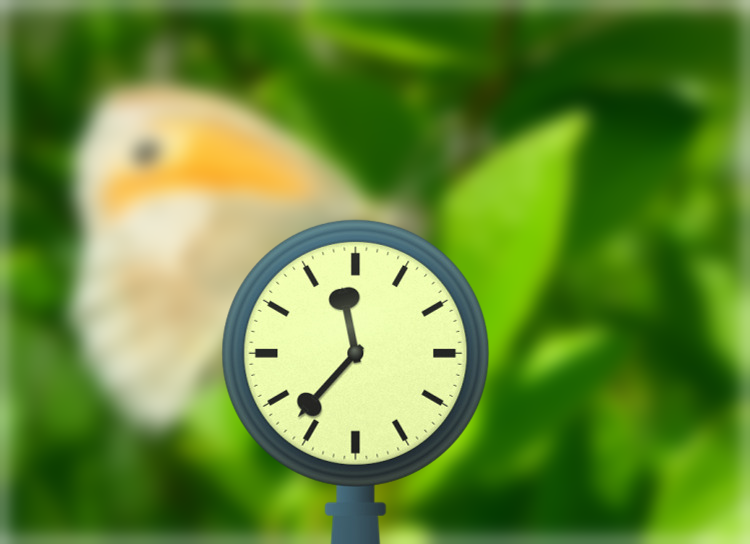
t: 11:37
